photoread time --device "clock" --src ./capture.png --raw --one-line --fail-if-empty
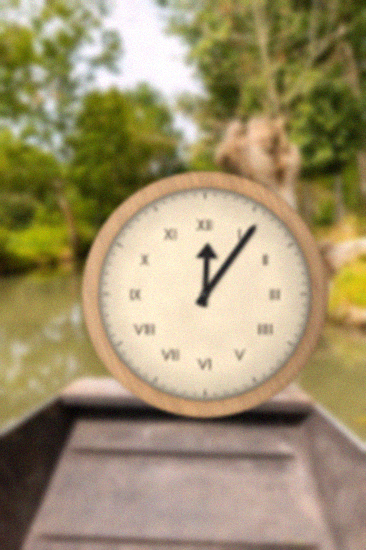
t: 12:06
